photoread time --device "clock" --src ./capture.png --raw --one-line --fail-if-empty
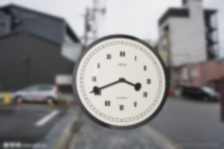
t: 3:41
